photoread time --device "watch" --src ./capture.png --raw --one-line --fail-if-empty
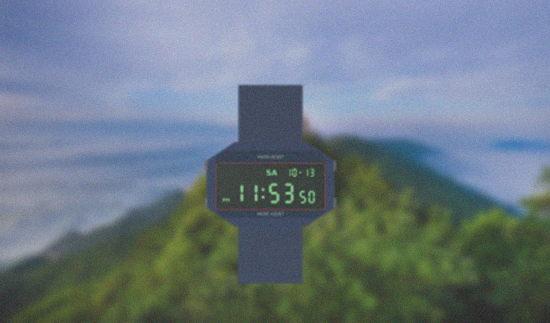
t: 11:53:50
